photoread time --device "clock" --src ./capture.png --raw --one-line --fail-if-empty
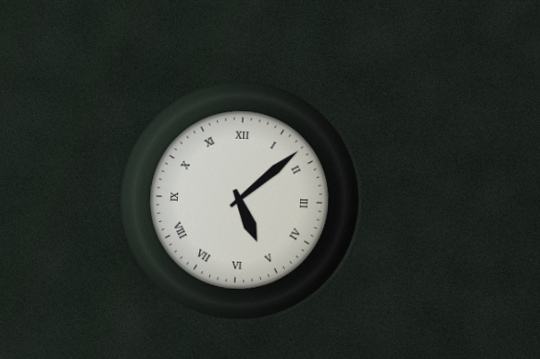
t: 5:08
